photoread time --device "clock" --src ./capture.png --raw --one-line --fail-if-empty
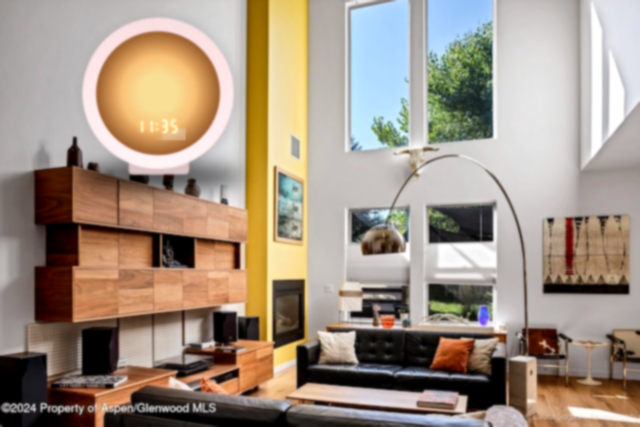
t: 11:35
